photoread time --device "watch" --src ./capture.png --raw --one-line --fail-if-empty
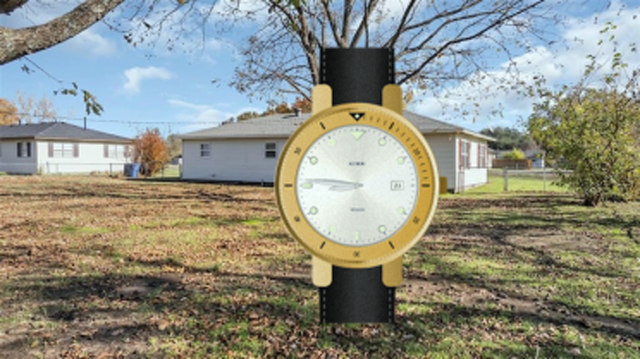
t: 8:46
